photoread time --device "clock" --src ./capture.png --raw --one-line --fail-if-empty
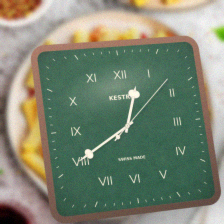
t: 12:40:08
